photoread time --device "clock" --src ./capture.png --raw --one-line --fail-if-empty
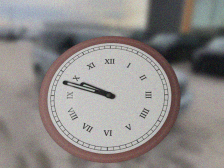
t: 9:48
